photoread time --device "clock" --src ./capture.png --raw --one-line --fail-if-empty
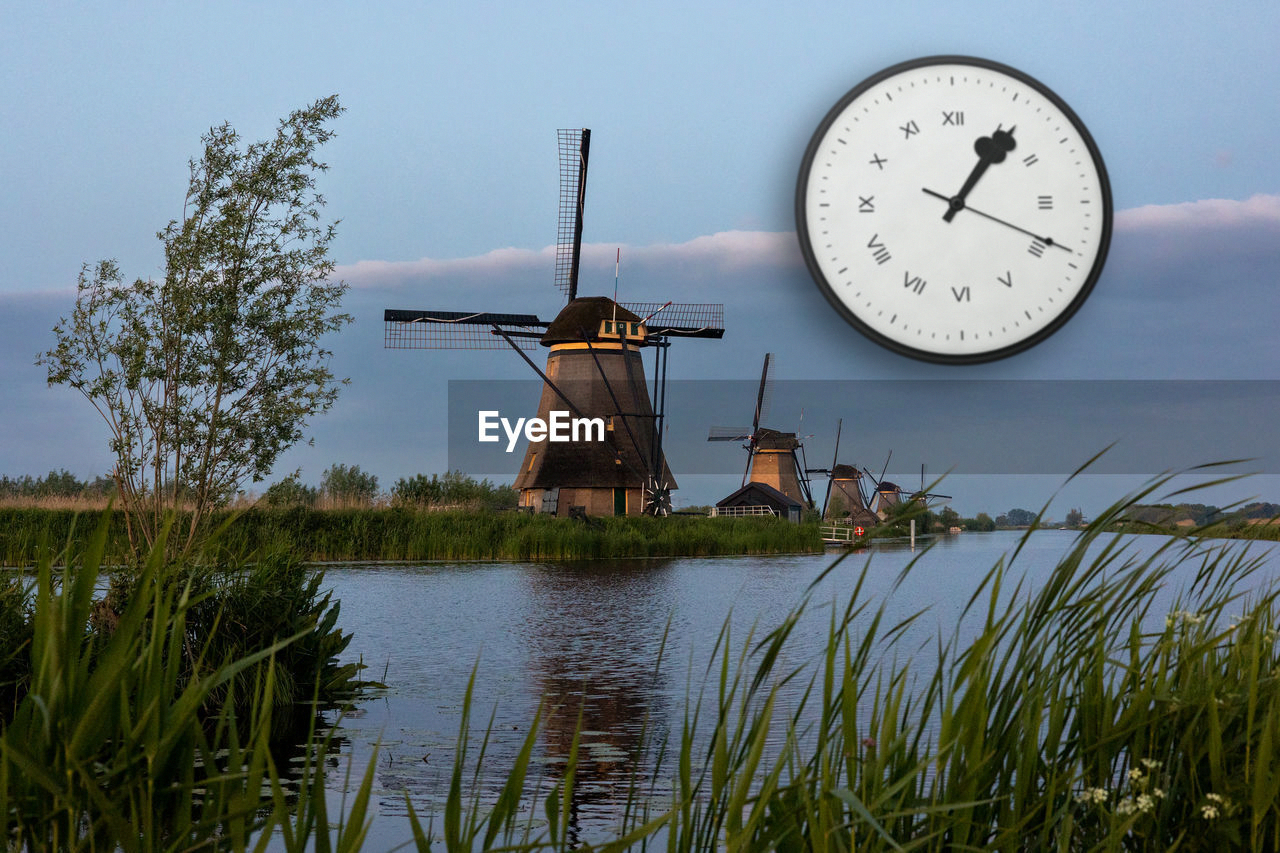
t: 1:06:19
